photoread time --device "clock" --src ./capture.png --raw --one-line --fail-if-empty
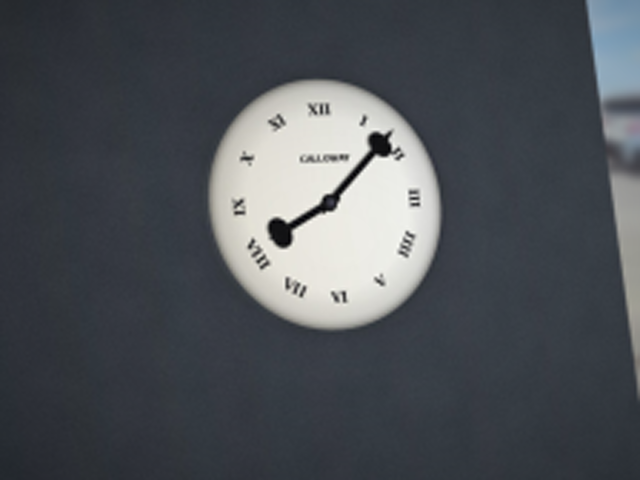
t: 8:08
